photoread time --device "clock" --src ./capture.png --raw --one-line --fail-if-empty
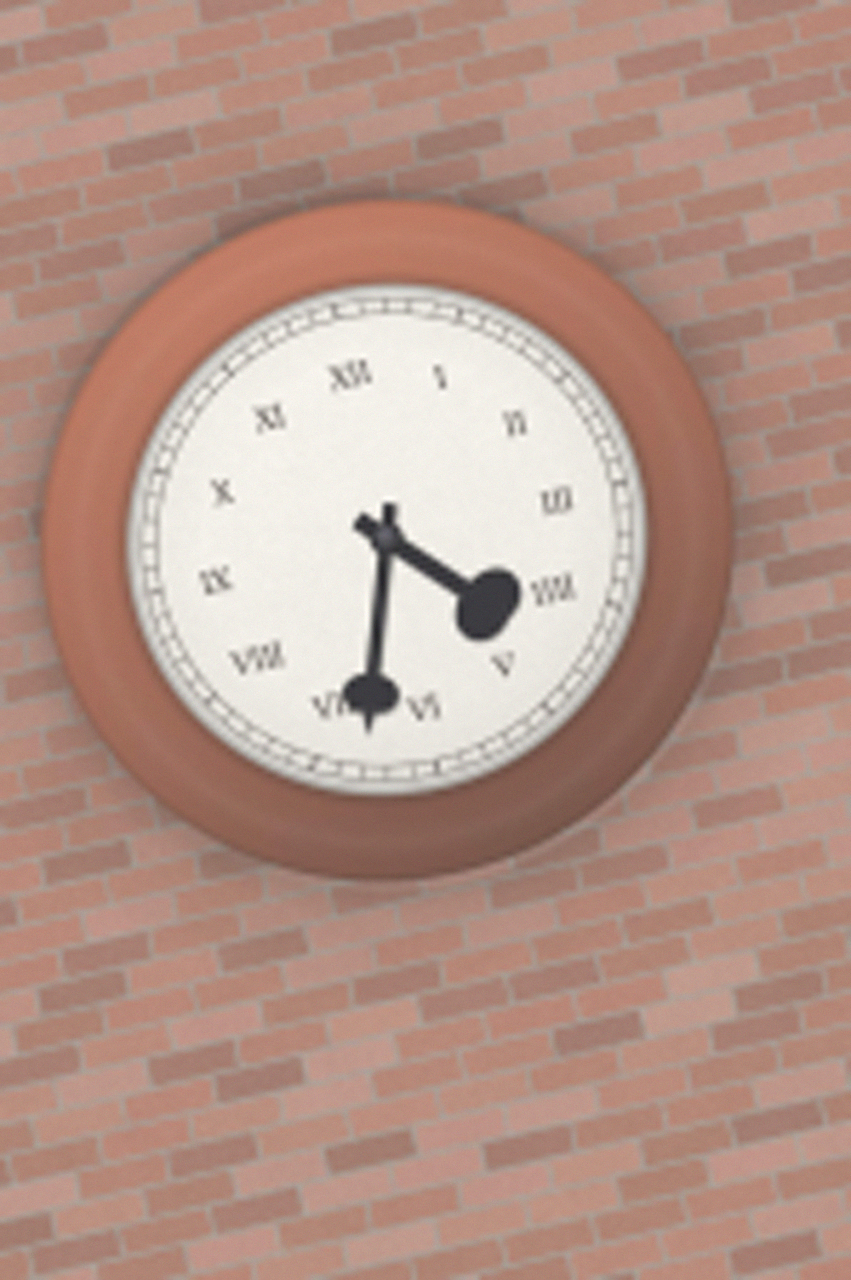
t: 4:33
